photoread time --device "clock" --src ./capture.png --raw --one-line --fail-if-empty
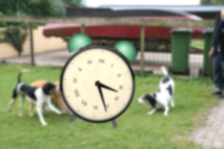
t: 3:26
